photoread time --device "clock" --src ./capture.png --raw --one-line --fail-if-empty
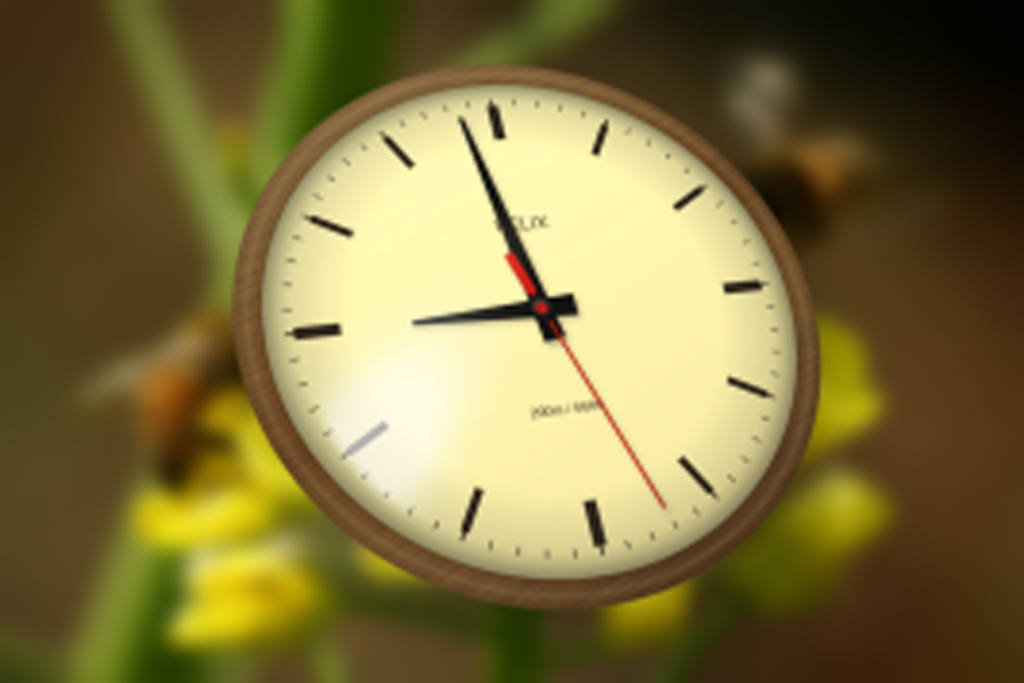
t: 8:58:27
